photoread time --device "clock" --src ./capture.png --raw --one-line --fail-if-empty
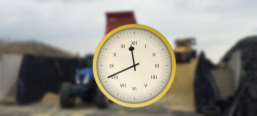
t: 11:41
